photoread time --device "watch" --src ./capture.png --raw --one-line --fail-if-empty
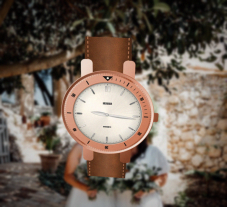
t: 9:16
